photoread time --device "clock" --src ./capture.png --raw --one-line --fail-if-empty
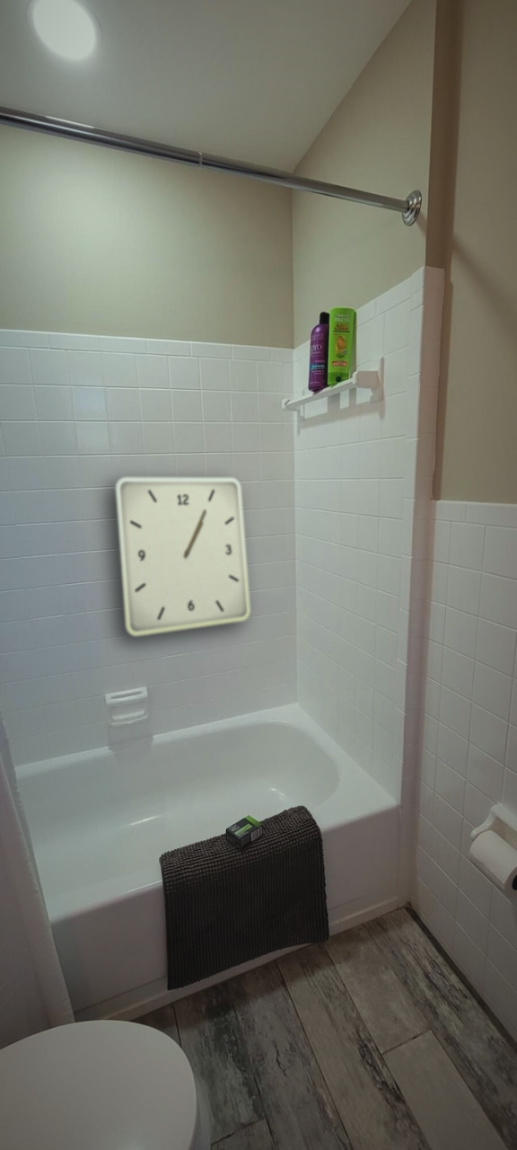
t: 1:05
